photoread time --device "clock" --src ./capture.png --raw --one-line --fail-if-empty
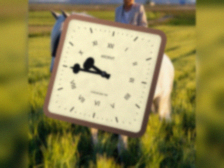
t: 9:45
